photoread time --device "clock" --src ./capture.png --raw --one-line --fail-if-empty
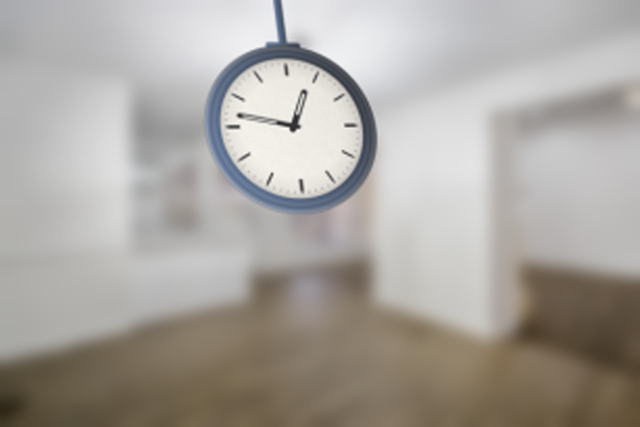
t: 12:47
